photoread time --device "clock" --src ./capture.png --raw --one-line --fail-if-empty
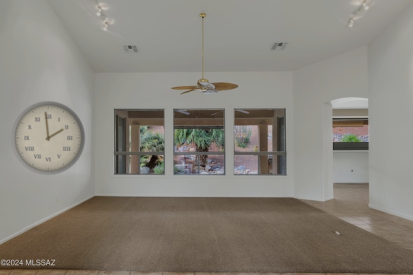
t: 1:59
